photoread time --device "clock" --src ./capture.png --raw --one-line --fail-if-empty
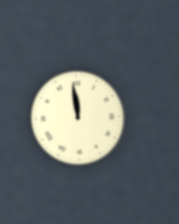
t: 11:59
